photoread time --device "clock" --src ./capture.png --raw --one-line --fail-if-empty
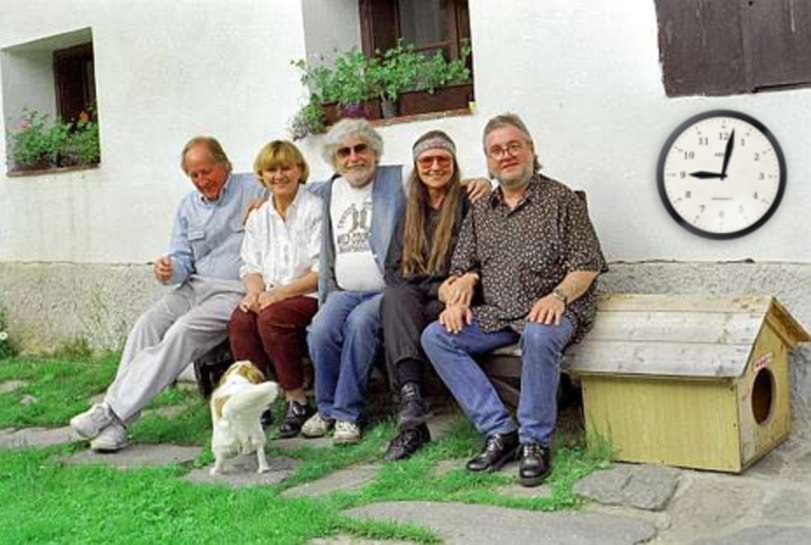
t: 9:02
